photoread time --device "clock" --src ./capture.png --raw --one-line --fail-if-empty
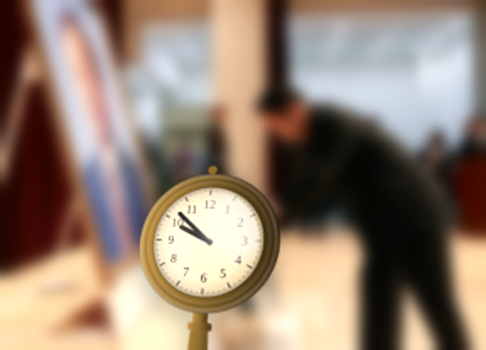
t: 9:52
